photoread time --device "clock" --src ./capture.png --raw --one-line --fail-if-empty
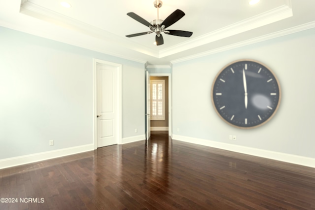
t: 5:59
